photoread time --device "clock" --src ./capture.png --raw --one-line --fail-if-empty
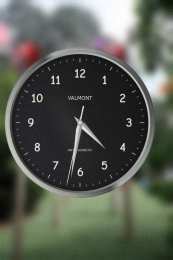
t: 4:31:32
